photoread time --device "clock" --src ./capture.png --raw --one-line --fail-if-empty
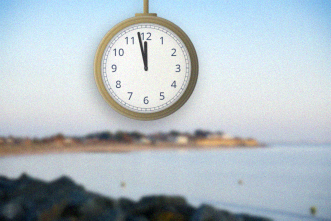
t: 11:58
